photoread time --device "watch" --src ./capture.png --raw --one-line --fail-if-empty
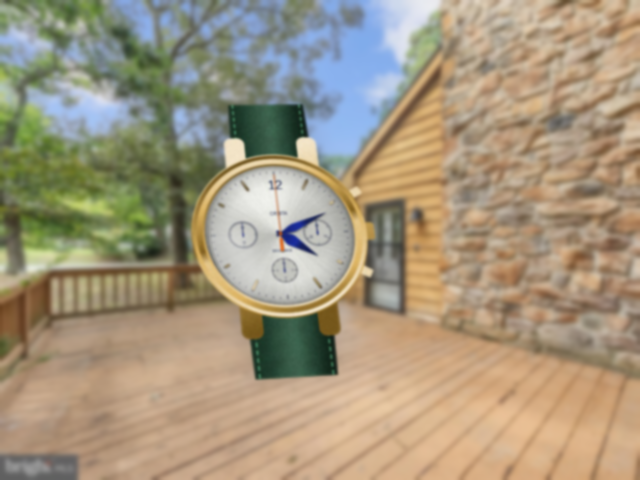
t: 4:11
